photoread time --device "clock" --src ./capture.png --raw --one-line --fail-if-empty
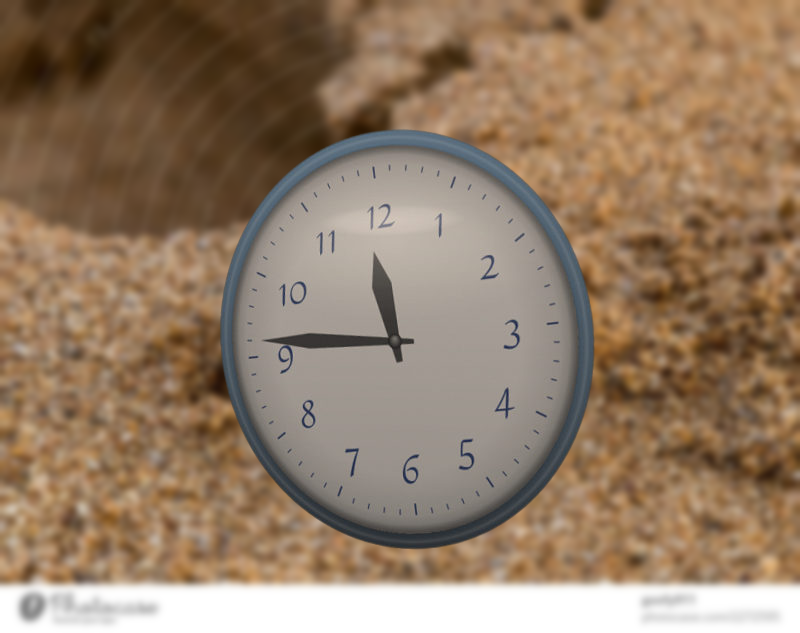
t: 11:46
